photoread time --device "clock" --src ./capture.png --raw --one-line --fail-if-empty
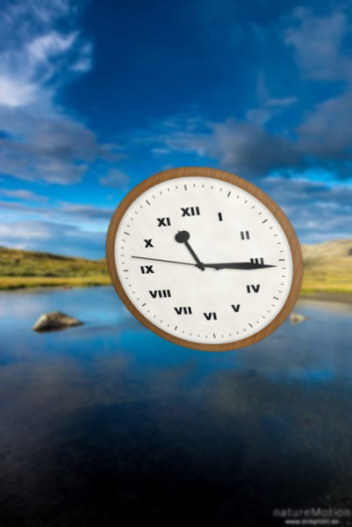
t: 11:15:47
